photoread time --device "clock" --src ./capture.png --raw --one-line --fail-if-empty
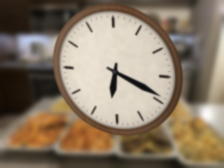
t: 6:19
